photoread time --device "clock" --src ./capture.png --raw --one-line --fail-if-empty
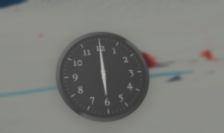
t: 6:00
